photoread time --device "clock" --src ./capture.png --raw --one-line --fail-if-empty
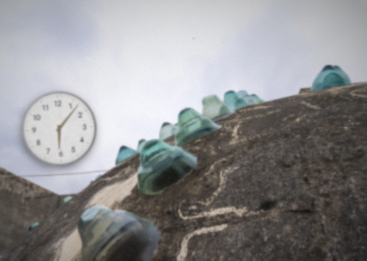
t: 6:07
